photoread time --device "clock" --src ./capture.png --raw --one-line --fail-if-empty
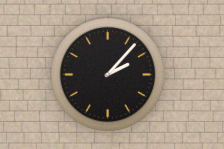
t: 2:07
